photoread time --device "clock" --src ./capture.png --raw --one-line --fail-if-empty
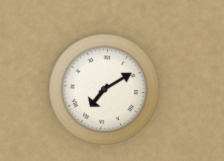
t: 7:09
